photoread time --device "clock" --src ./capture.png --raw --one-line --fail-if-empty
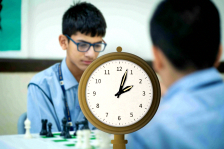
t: 2:03
